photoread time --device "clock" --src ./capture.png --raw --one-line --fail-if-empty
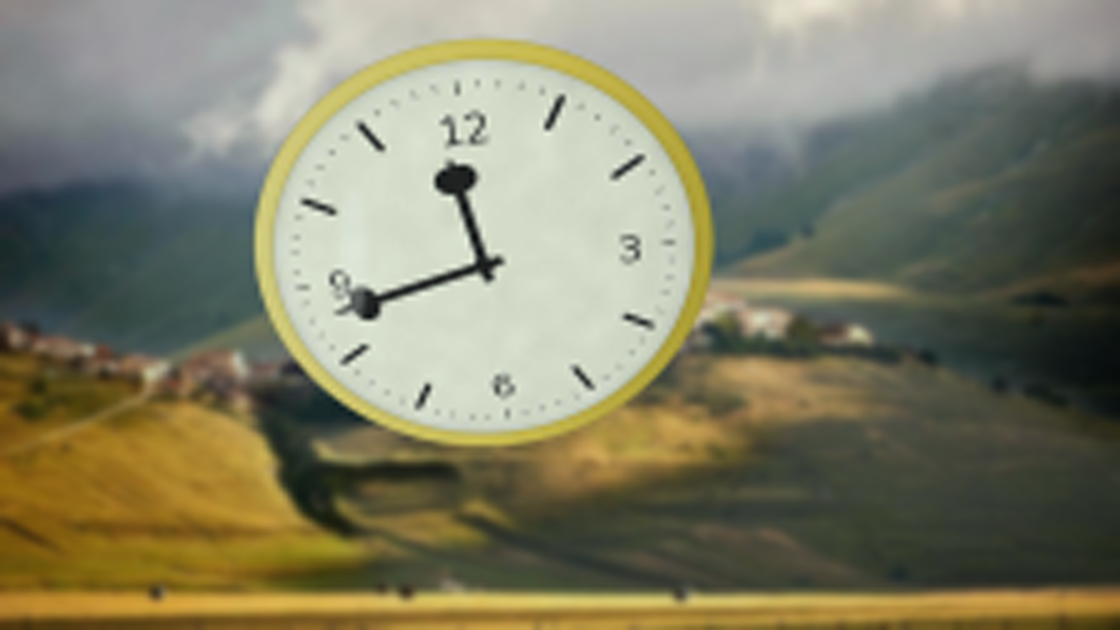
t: 11:43
